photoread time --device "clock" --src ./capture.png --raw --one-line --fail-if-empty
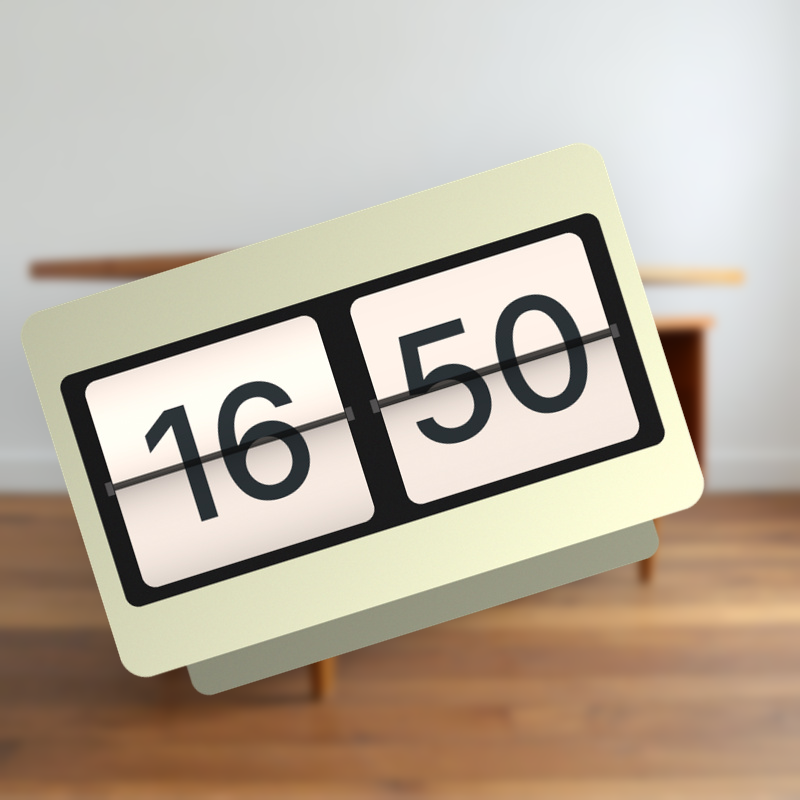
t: 16:50
